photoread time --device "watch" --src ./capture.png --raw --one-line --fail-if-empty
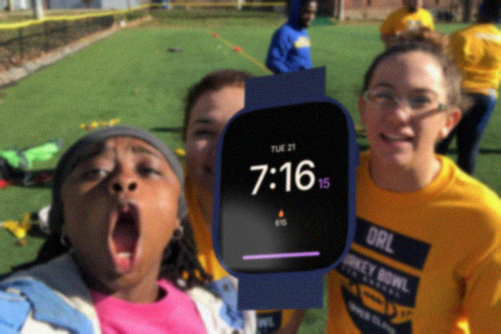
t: 7:16:15
